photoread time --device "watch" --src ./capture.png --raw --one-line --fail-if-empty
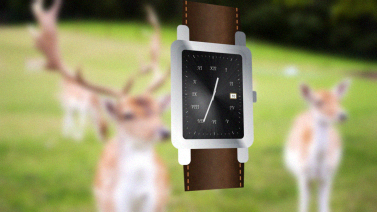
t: 12:34
